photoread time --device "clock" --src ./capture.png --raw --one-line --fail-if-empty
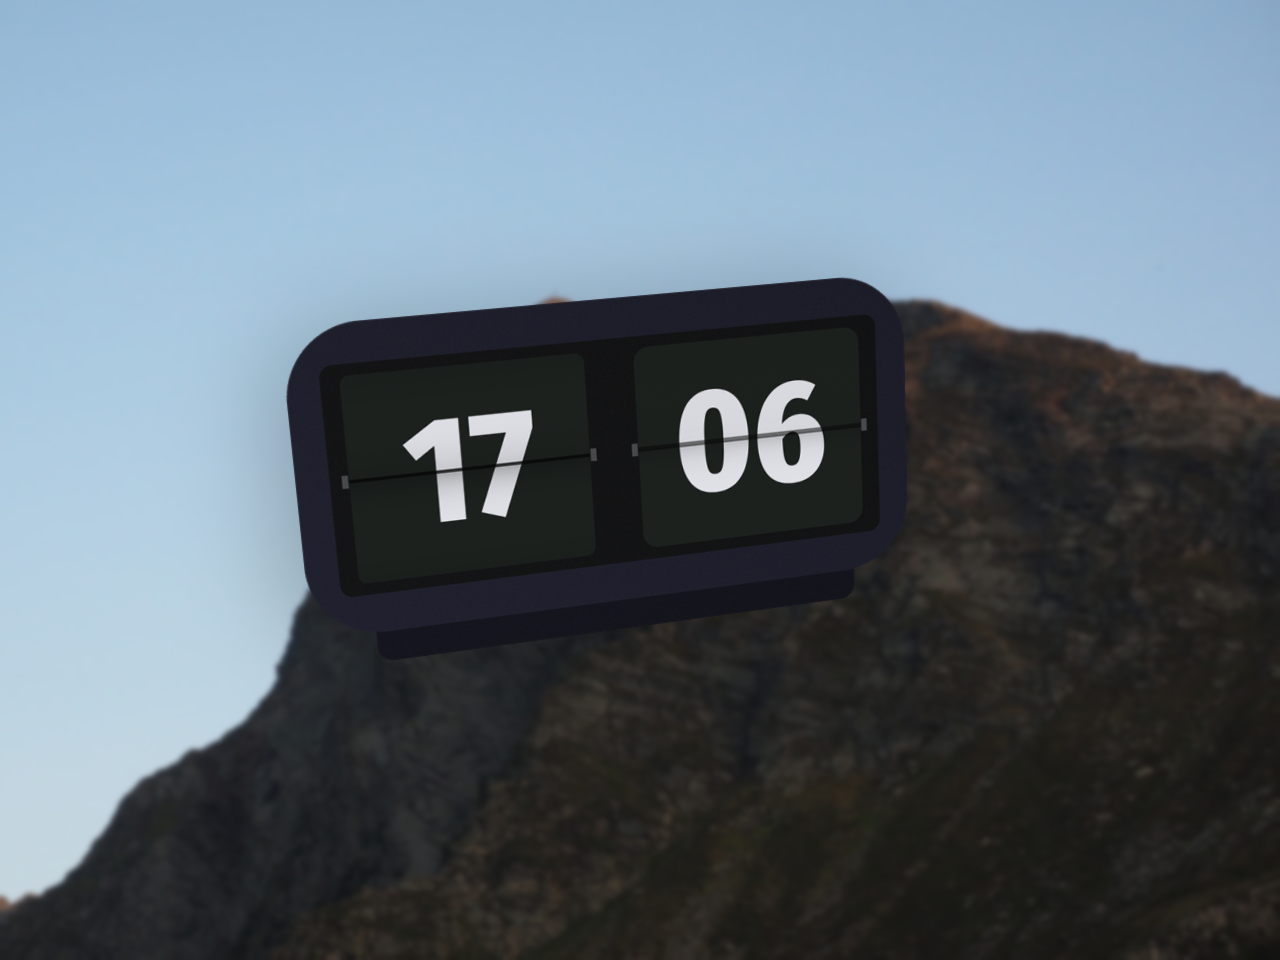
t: 17:06
